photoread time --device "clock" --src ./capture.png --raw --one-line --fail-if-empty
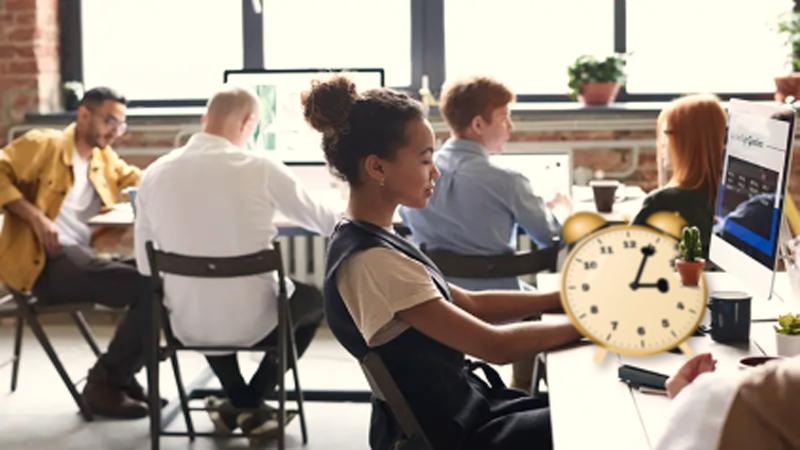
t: 3:04
